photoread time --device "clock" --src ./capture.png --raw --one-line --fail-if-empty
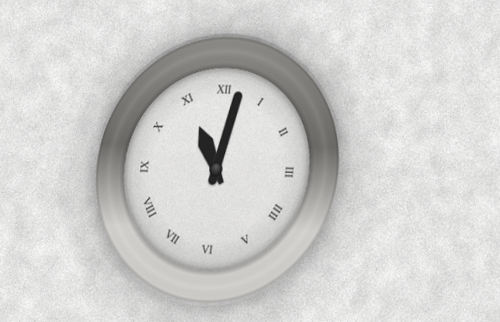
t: 11:02
